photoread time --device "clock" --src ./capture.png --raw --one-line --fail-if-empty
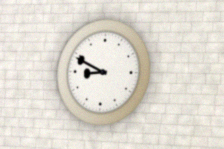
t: 8:49
